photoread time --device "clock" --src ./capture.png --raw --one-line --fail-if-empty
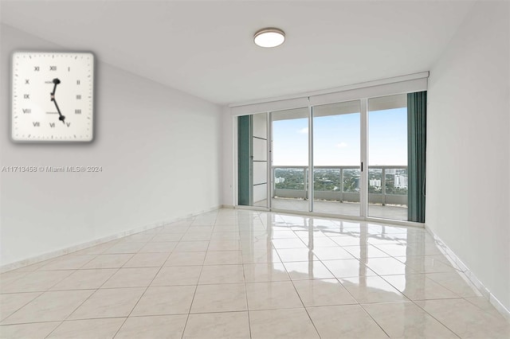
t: 12:26
